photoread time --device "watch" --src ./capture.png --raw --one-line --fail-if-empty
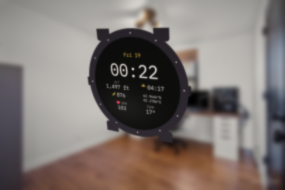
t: 0:22
